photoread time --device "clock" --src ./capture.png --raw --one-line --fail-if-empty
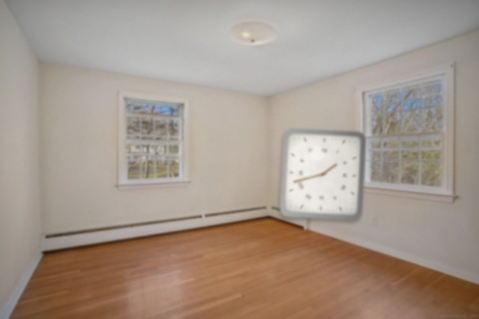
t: 1:42
